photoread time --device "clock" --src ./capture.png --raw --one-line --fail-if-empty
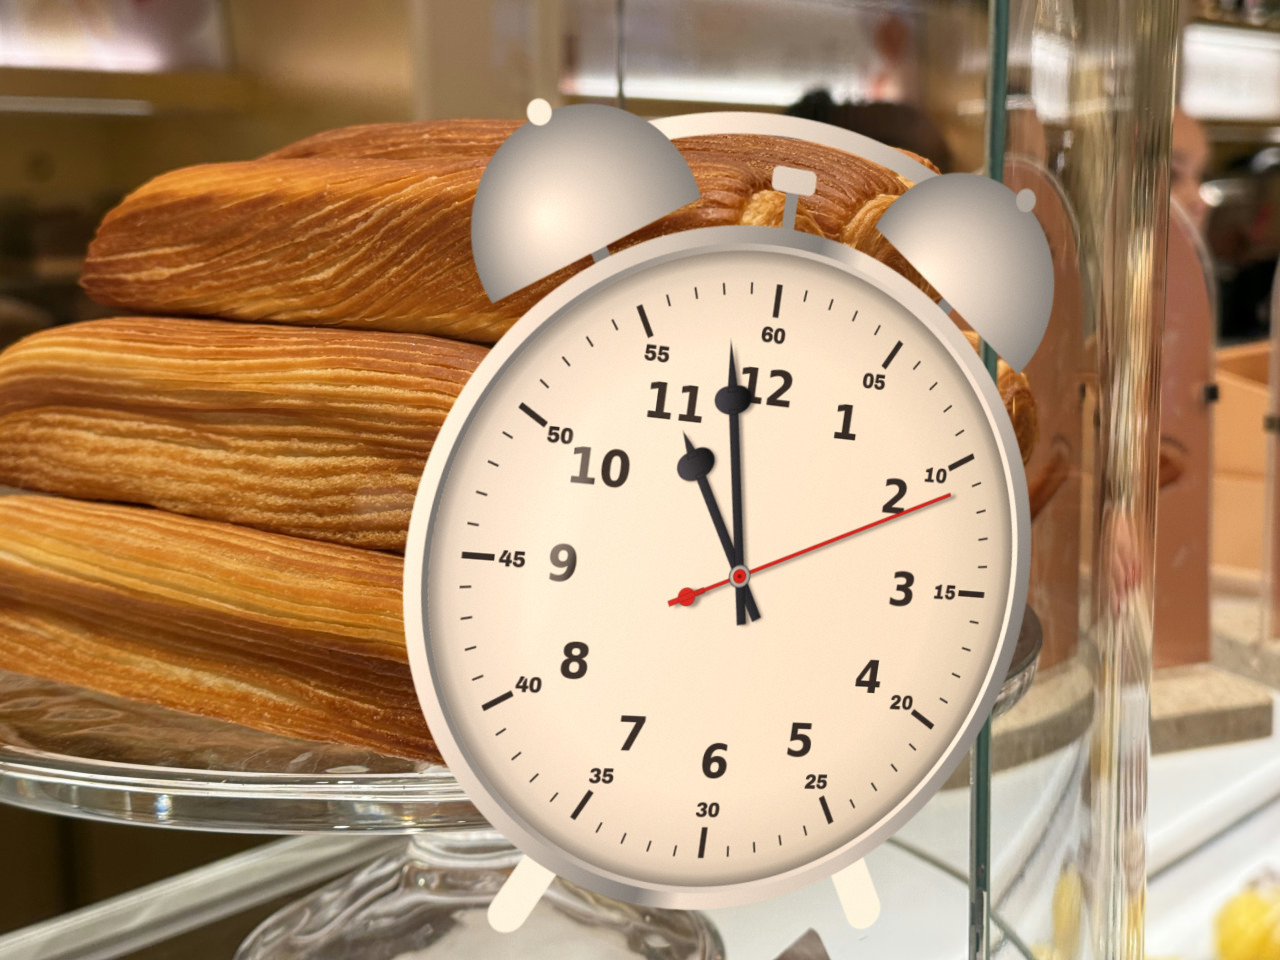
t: 10:58:11
